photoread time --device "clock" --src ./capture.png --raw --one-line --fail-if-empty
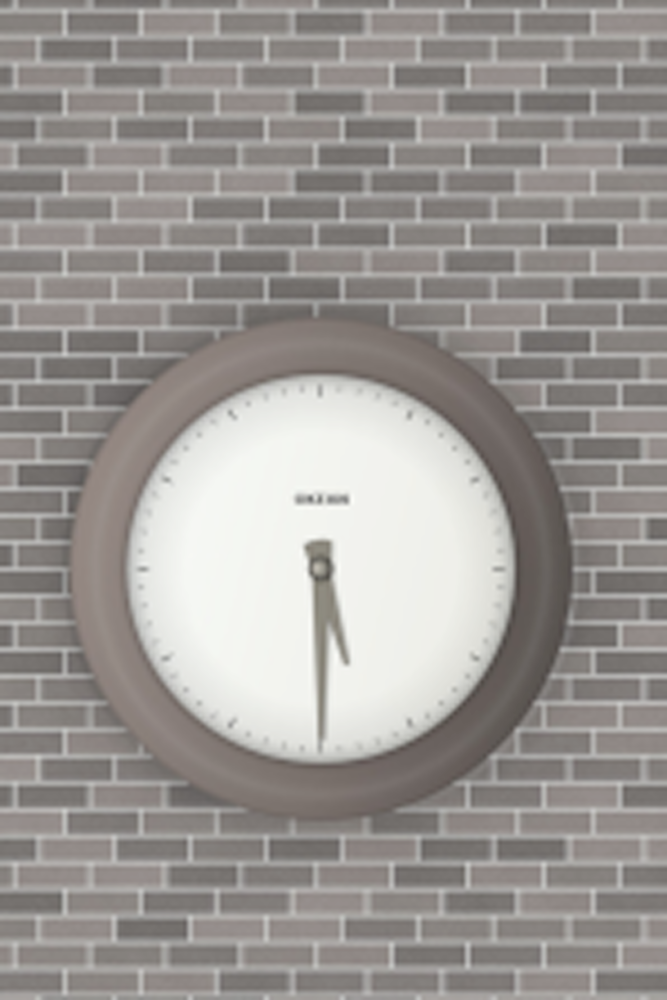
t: 5:30
